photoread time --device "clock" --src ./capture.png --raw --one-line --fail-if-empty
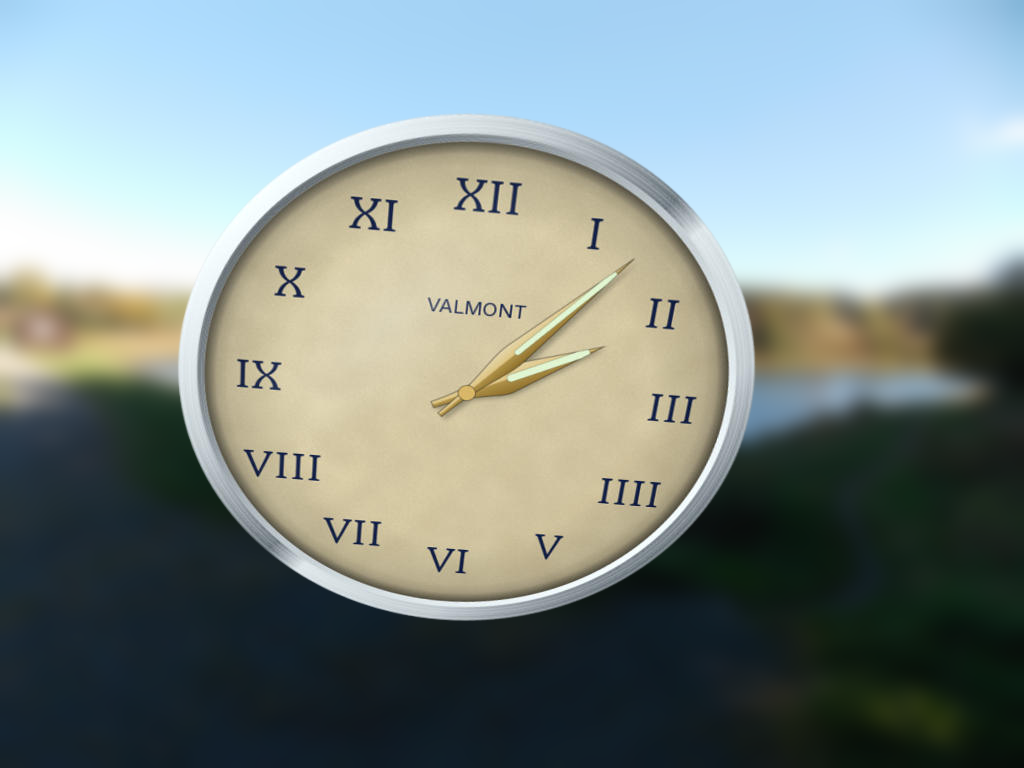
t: 2:07
